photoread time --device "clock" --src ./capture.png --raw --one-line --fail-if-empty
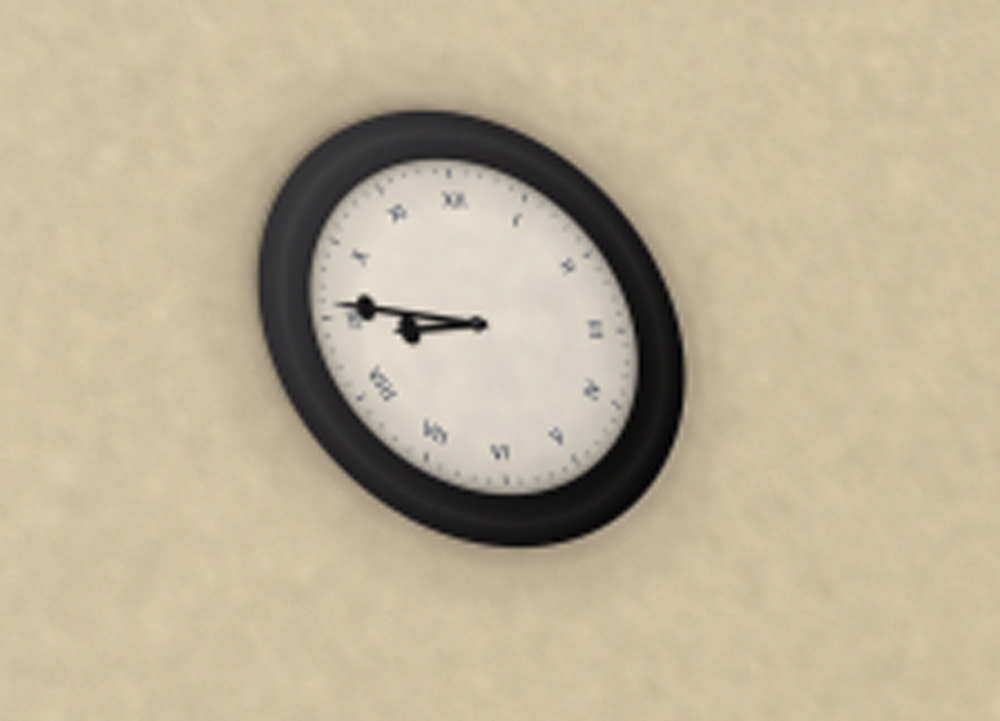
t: 8:46
